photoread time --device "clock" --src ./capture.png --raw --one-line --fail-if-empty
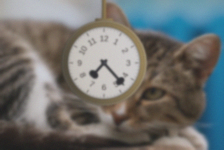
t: 7:23
